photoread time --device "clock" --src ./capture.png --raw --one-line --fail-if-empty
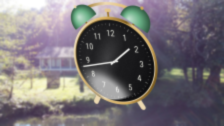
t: 1:43
